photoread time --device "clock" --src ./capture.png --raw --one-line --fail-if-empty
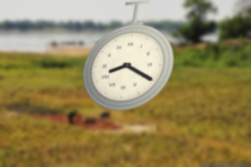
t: 8:20
